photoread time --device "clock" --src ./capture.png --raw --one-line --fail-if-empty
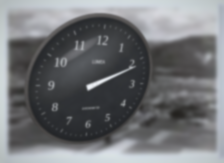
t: 2:11
